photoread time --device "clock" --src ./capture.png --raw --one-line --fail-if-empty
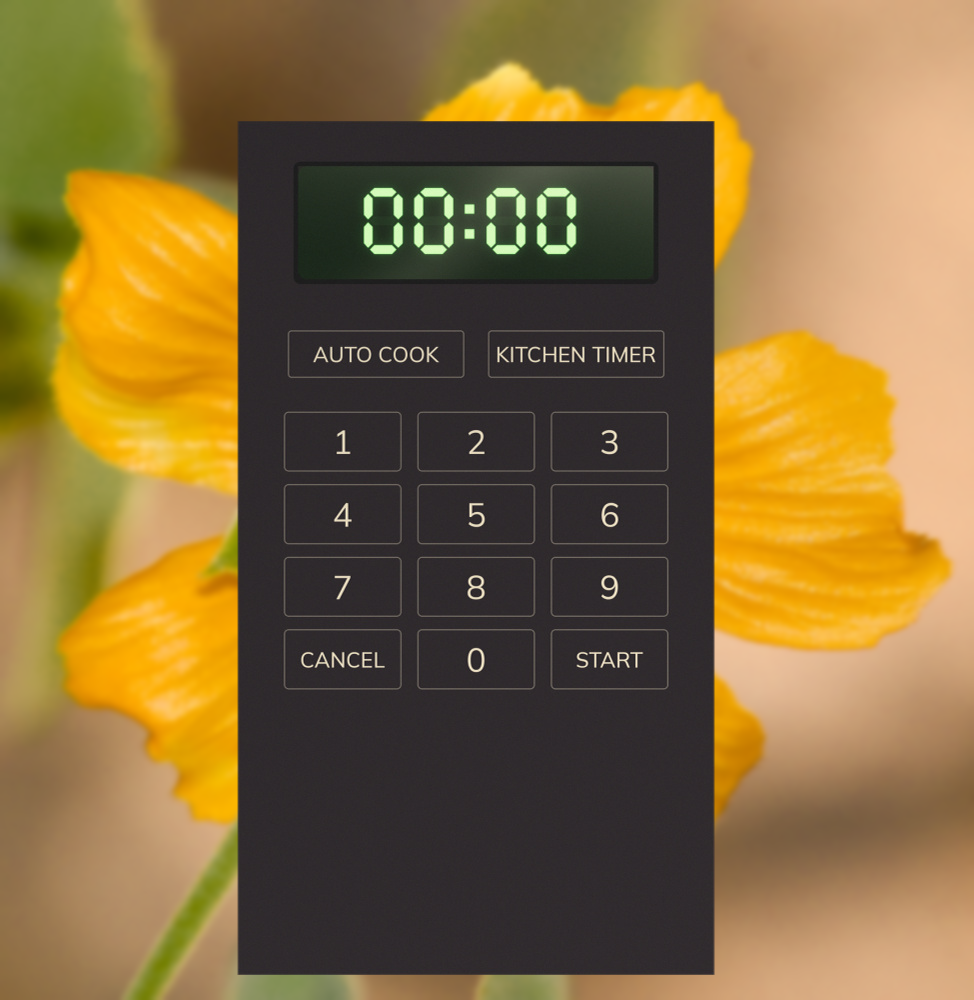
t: 0:00
